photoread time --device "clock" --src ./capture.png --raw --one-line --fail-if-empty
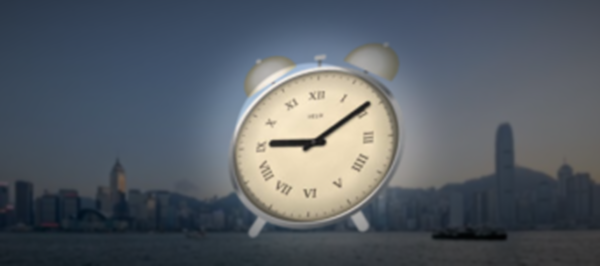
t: 9:09
